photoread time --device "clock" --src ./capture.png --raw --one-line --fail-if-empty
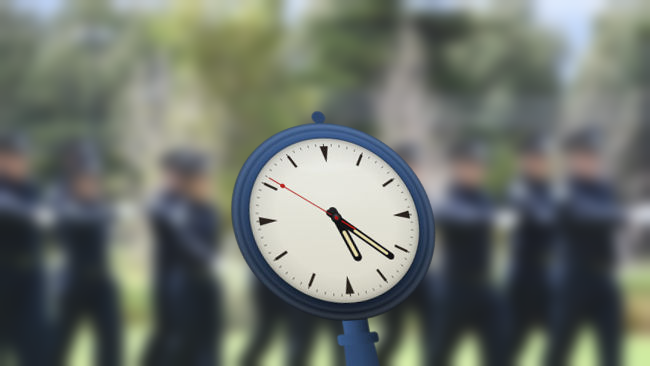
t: 5:21:51
